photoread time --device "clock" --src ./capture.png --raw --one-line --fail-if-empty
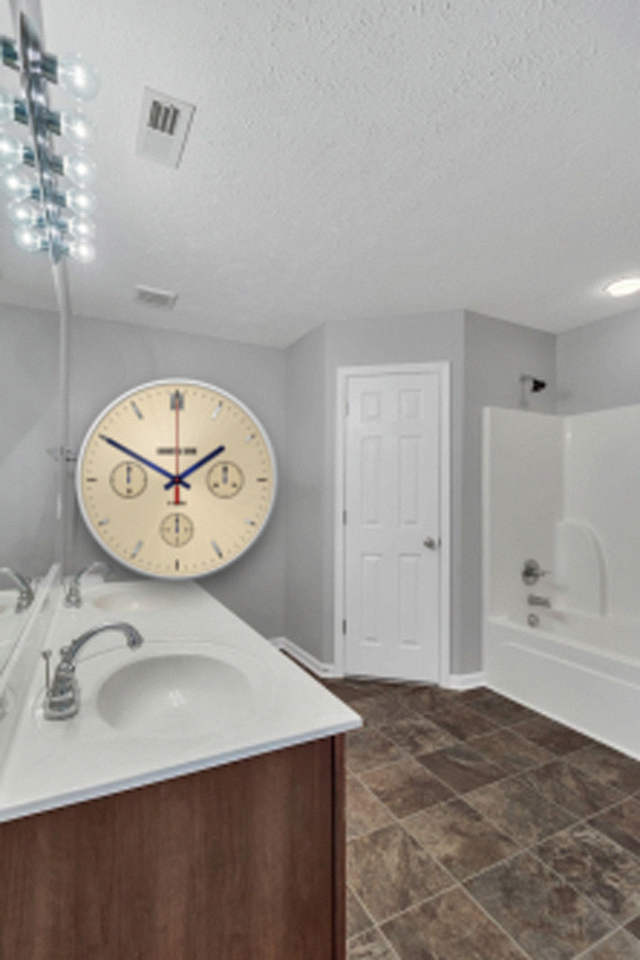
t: 1:50
